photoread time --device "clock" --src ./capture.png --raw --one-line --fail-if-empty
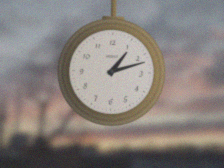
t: 1:12
